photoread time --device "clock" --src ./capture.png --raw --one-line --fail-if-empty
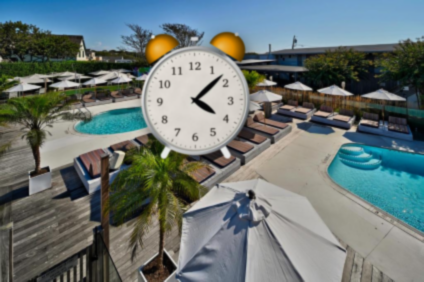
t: 4:08
